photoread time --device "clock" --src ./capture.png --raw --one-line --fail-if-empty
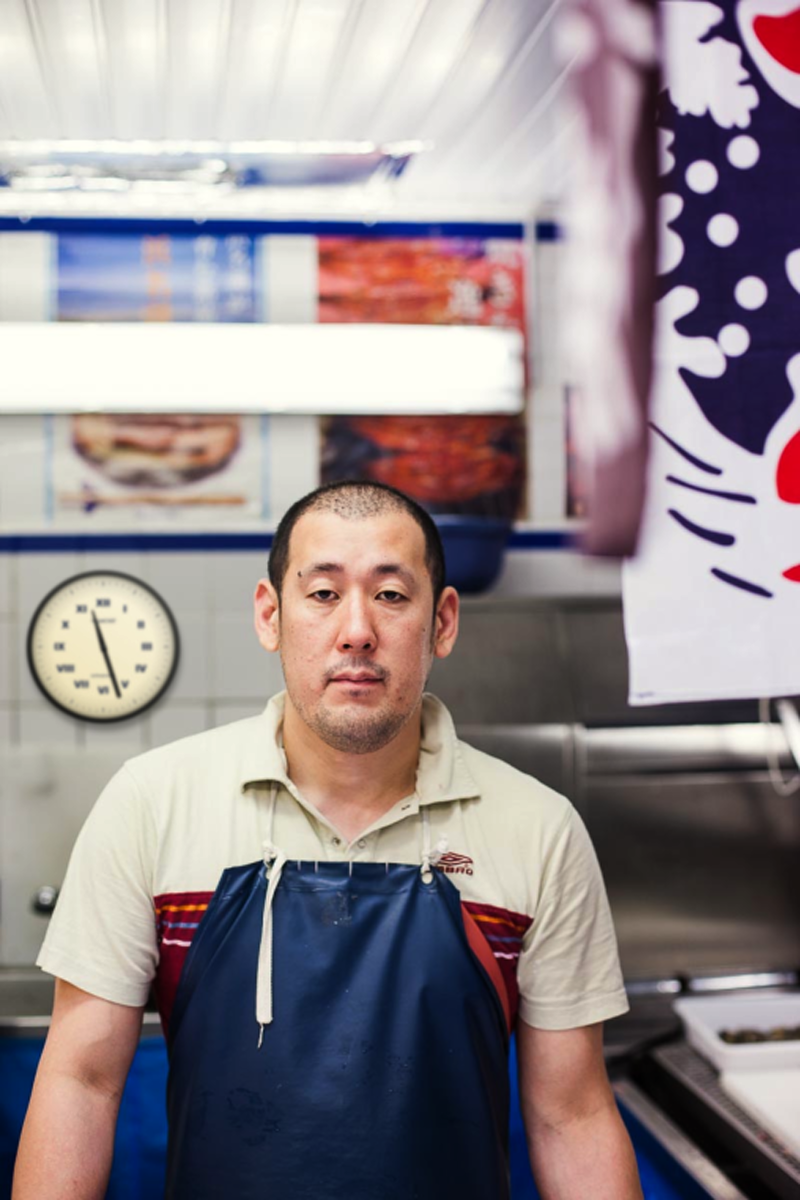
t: 11:27
